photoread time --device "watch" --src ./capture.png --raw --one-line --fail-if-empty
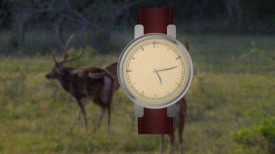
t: 5:13
